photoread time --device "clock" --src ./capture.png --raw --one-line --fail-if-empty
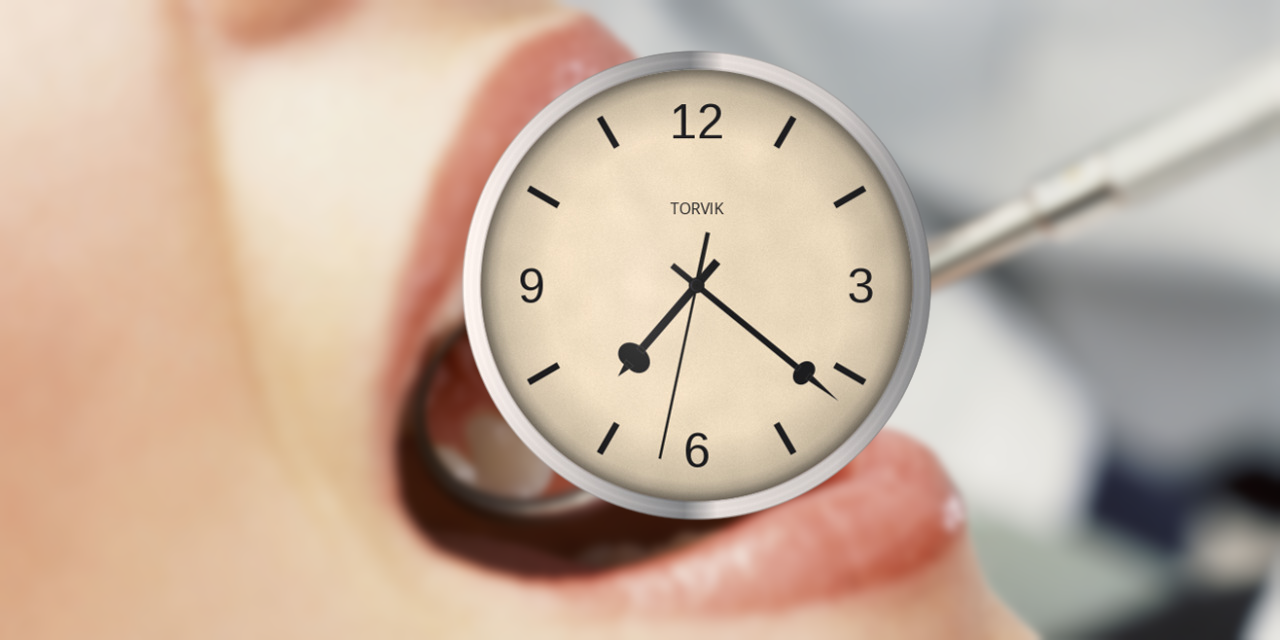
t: 7:21:32
